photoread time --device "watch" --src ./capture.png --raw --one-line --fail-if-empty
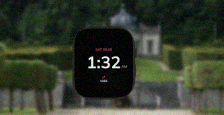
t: 1:32
